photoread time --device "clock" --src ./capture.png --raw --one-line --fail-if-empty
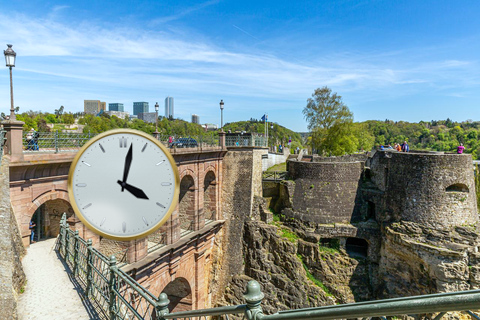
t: 4:02
